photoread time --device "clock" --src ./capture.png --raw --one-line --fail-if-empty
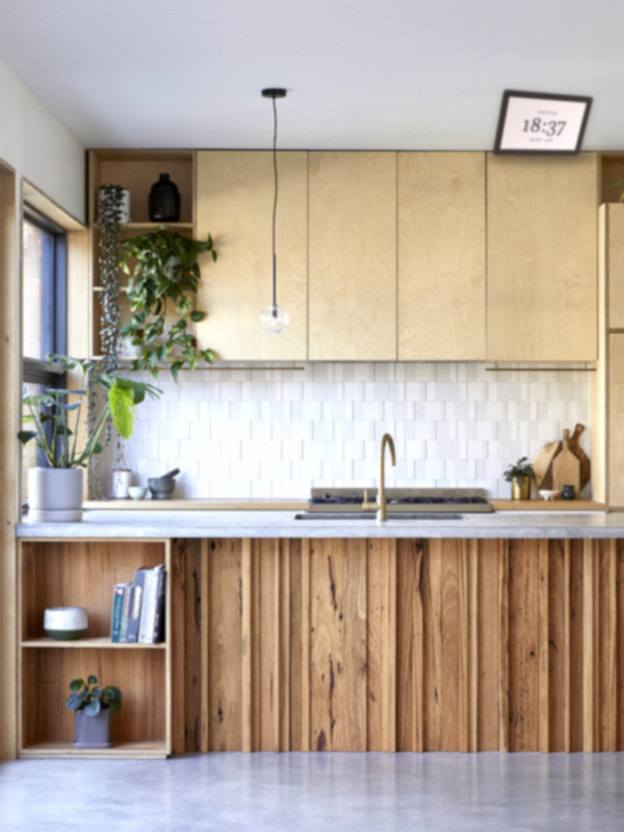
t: 18:37
